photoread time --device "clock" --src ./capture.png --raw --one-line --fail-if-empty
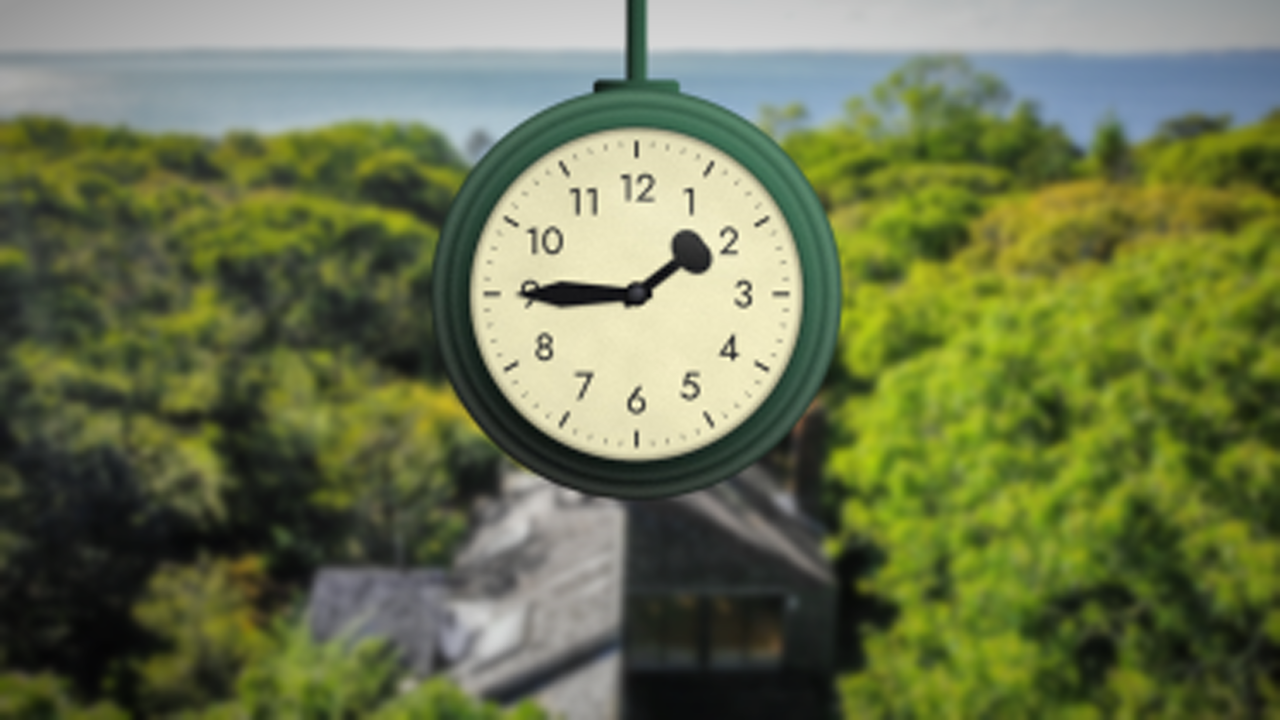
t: 1:45
